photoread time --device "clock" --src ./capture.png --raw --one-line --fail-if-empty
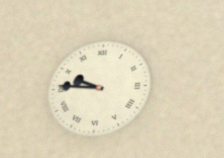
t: 9:46
